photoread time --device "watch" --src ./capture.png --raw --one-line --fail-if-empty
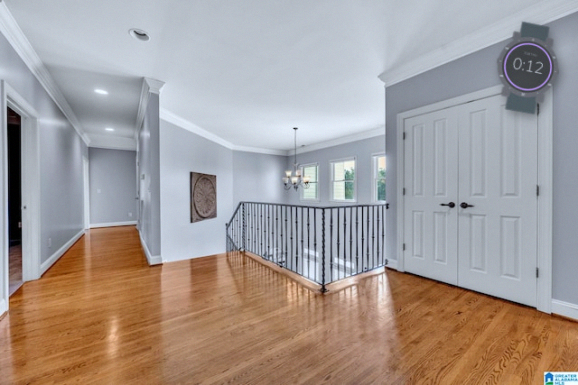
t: 0:12
